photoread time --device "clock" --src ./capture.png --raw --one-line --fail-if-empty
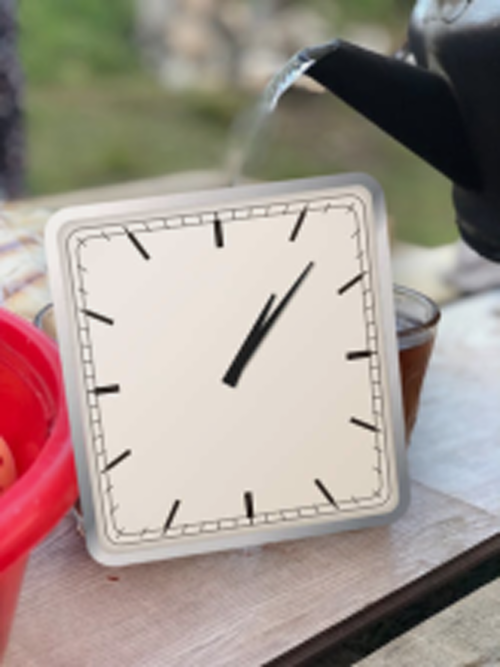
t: 1:07
